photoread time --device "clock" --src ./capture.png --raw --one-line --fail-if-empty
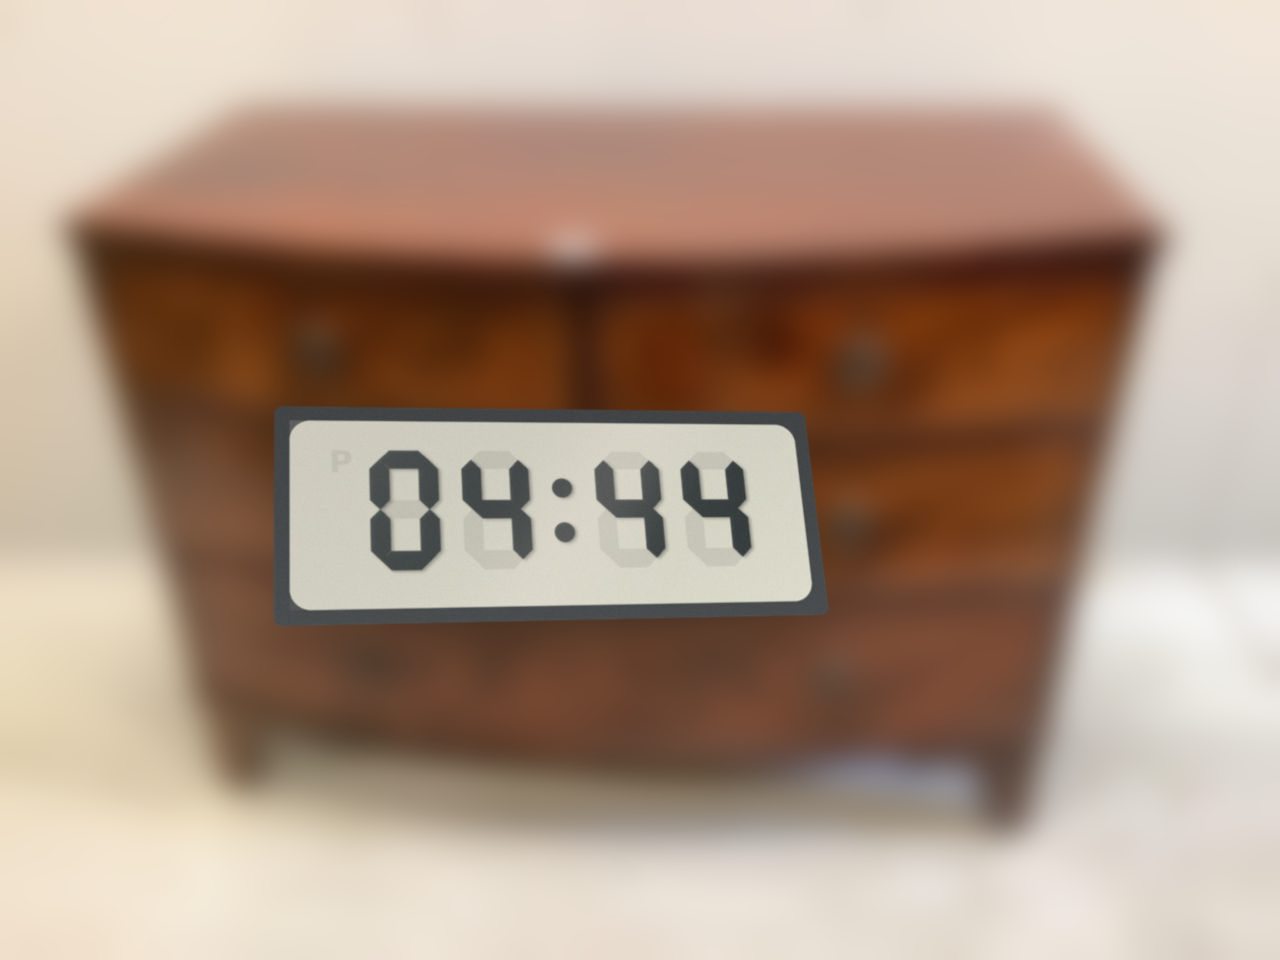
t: 4:44
